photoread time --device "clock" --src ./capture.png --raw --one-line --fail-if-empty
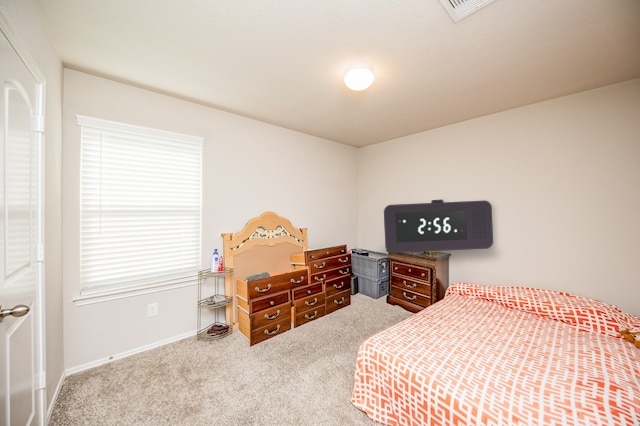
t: 2:56
